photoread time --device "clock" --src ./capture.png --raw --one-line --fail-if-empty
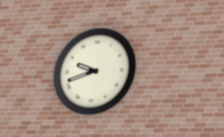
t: 9:42
